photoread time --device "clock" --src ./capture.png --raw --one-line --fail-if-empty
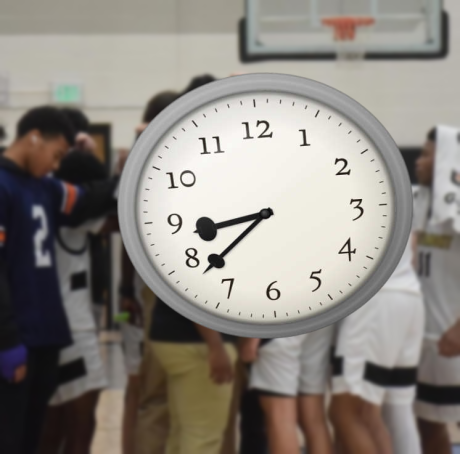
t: 8:38
